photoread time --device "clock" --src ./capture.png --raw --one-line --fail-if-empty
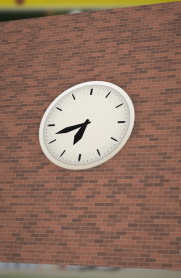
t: 6:42
